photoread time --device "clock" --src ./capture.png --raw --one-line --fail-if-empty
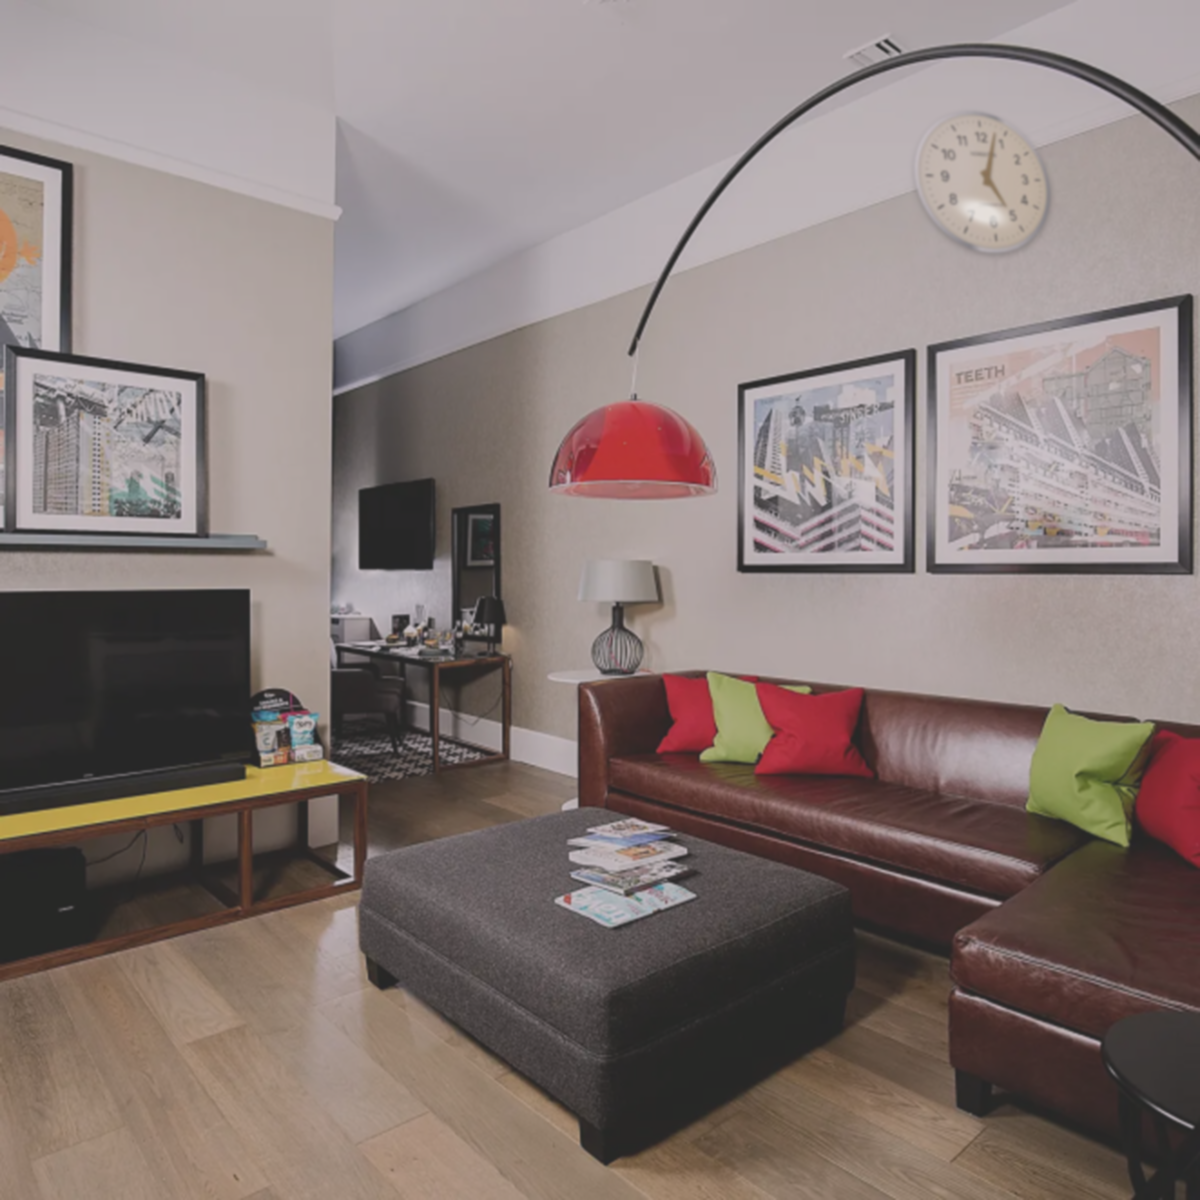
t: 5:03
